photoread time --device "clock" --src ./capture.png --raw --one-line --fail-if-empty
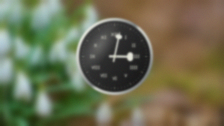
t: 3:02
